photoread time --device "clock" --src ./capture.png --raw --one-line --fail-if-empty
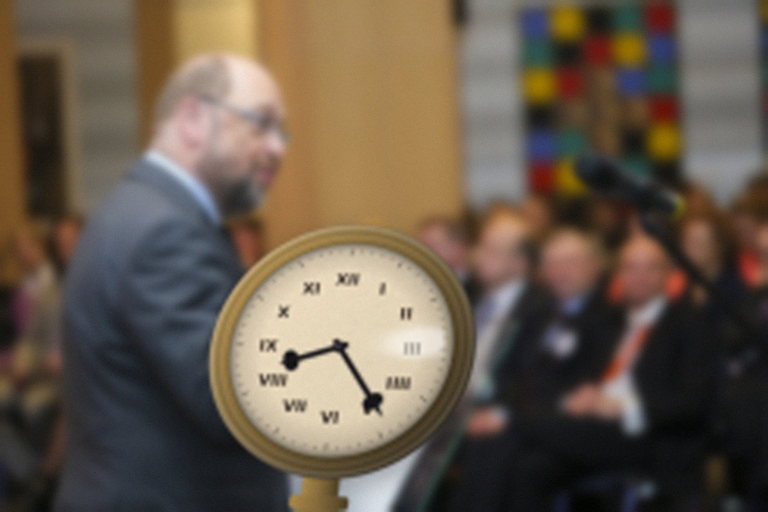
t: 8:24
